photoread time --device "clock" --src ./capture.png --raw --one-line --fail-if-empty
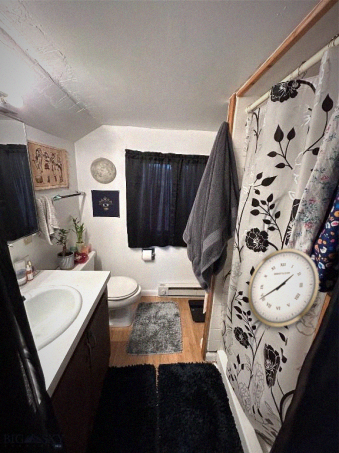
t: 1:40
